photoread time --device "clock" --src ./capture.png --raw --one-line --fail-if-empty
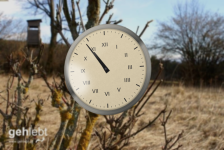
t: 10:54
